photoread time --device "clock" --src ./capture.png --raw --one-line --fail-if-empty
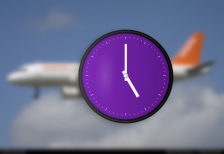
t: 5:00
